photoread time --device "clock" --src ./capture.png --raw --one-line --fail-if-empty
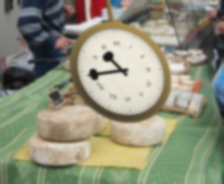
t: 10:44
